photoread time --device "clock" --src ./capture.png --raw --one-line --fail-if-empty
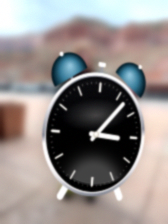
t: 3:07
